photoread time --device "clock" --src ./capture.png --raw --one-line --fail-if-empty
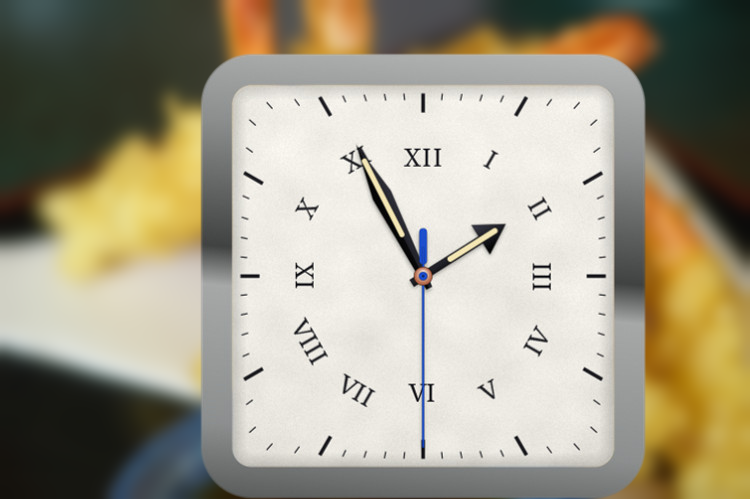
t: 1:55:30
